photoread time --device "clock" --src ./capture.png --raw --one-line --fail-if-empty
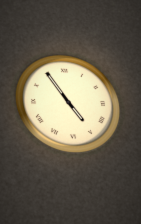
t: 4:55
